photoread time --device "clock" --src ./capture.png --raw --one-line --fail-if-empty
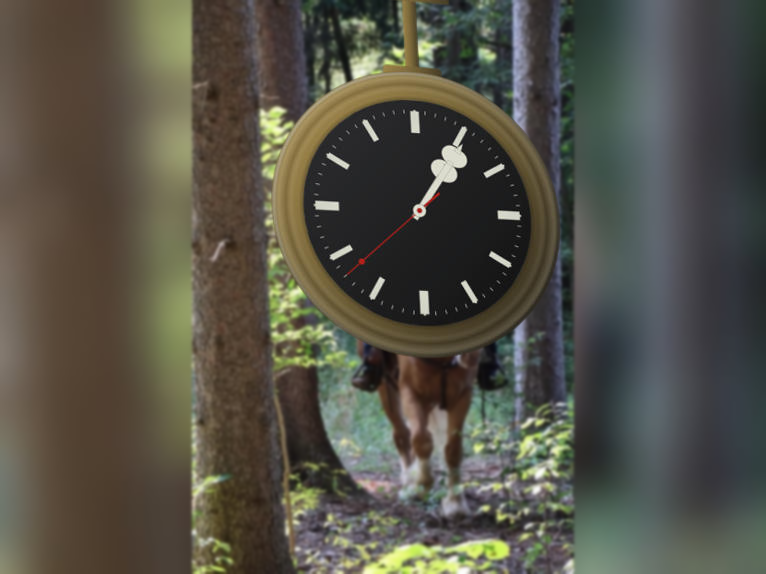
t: 1:05:38
